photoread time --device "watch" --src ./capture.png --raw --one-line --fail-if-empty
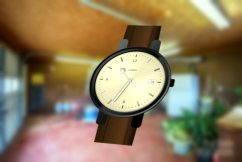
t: 10:34
